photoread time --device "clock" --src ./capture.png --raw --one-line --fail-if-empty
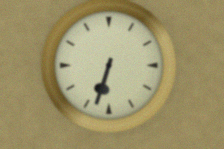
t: 6:33
